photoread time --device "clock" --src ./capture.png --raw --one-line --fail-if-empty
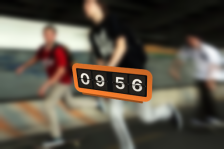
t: 9:56
